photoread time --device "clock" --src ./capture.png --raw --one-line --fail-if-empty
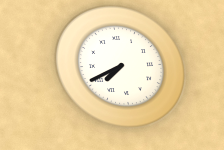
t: 7:41
